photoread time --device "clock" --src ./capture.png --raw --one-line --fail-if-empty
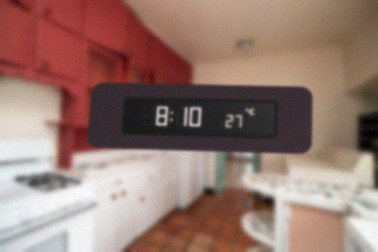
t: 8:10
